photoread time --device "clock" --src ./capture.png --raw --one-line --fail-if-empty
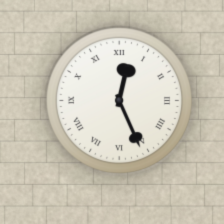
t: 12:26
